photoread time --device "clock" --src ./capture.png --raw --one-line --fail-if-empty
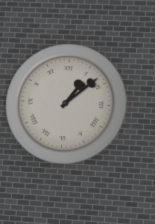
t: 1:08
